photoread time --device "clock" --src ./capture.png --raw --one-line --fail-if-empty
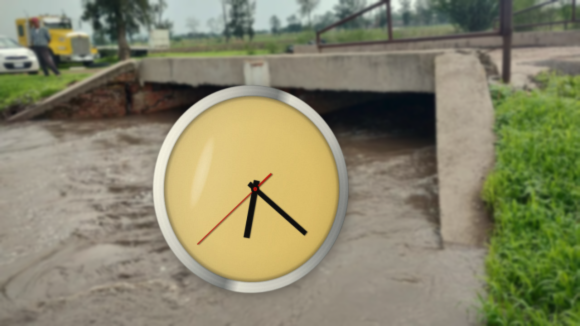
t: 6:21:38
